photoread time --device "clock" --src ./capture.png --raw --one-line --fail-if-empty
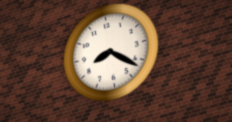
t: 8:22
